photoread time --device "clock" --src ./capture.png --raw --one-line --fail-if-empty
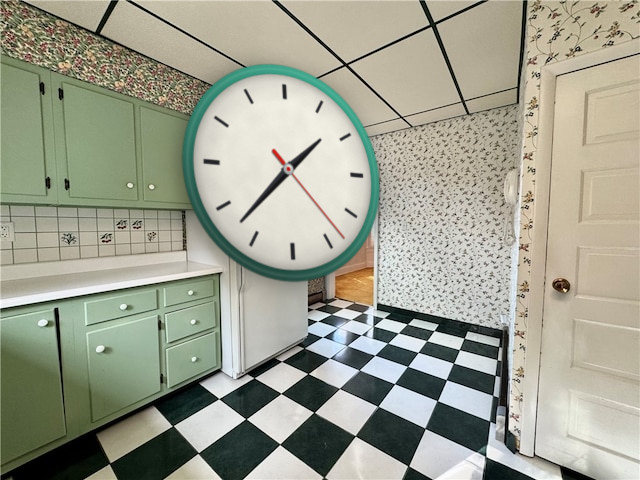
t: 1:37:23
